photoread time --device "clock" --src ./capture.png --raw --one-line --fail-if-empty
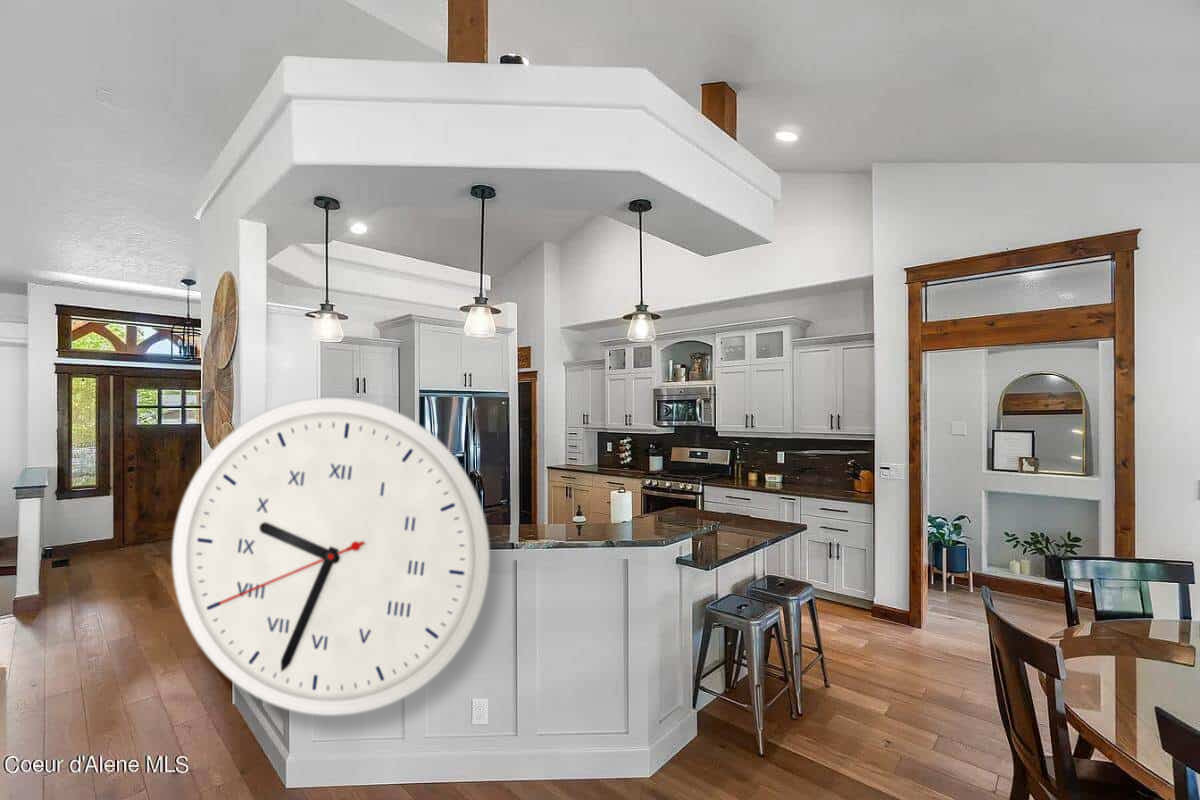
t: 9:32:40
